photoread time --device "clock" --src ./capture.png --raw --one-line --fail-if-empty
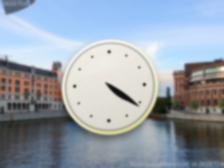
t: 4:21
